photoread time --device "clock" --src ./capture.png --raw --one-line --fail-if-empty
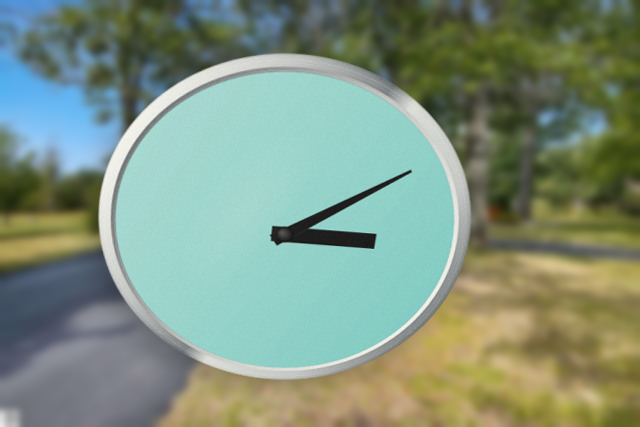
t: 3:10
